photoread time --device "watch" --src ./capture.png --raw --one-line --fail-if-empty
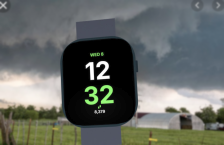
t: 12:32
